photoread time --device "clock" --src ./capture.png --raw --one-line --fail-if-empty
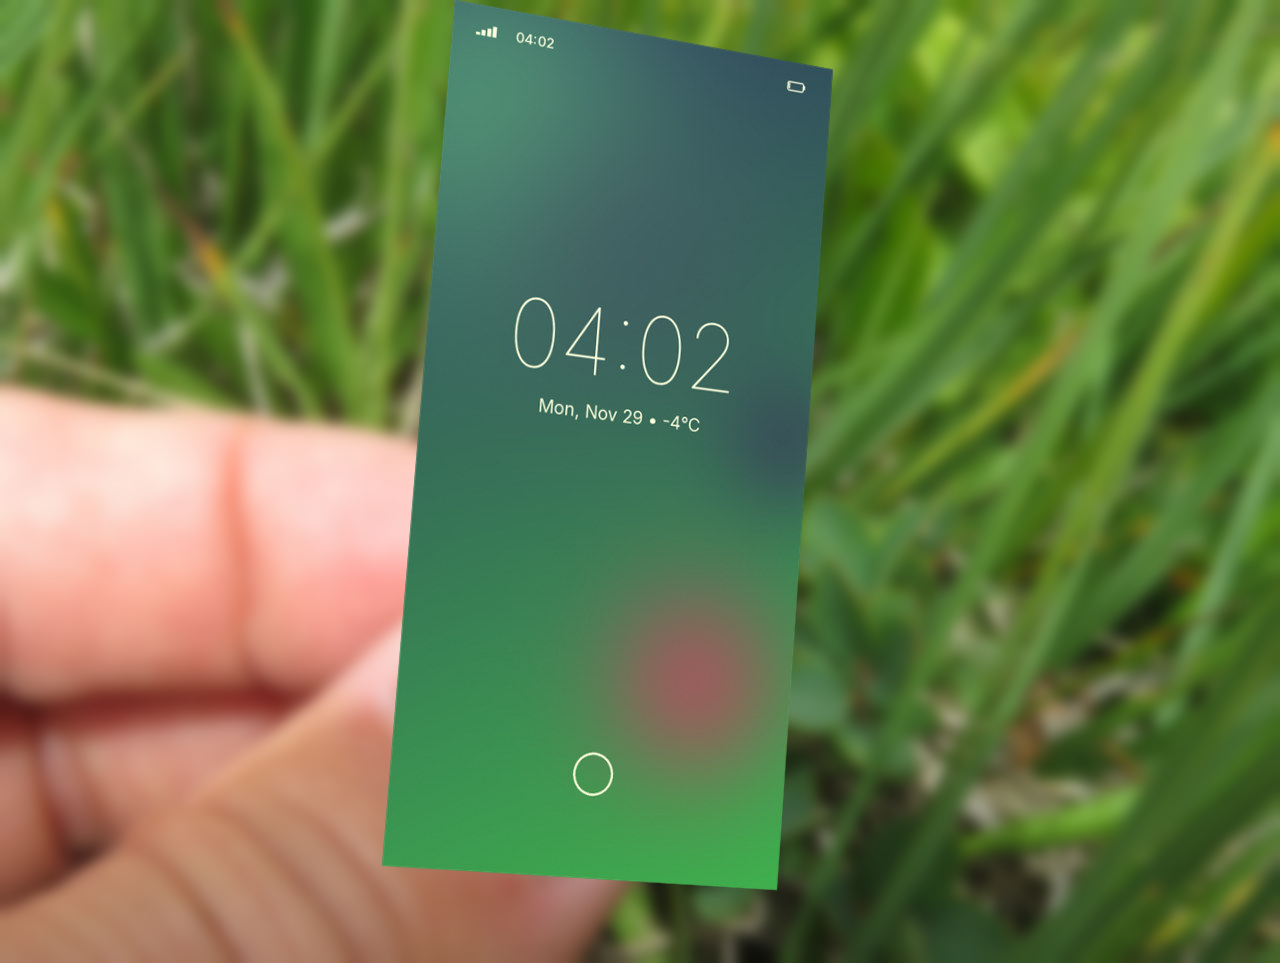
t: 4:02
